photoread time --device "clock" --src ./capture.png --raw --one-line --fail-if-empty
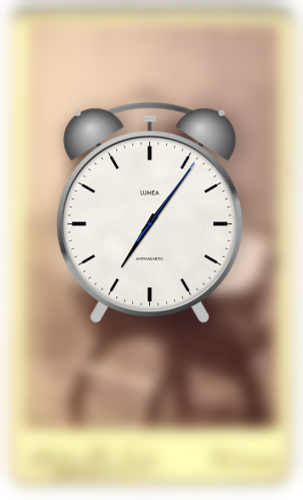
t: 7:06:06
